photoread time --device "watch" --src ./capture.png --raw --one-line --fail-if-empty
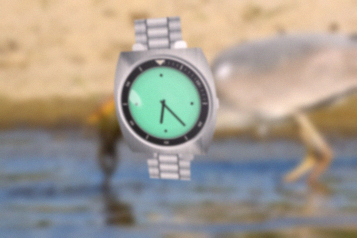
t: 6:23
